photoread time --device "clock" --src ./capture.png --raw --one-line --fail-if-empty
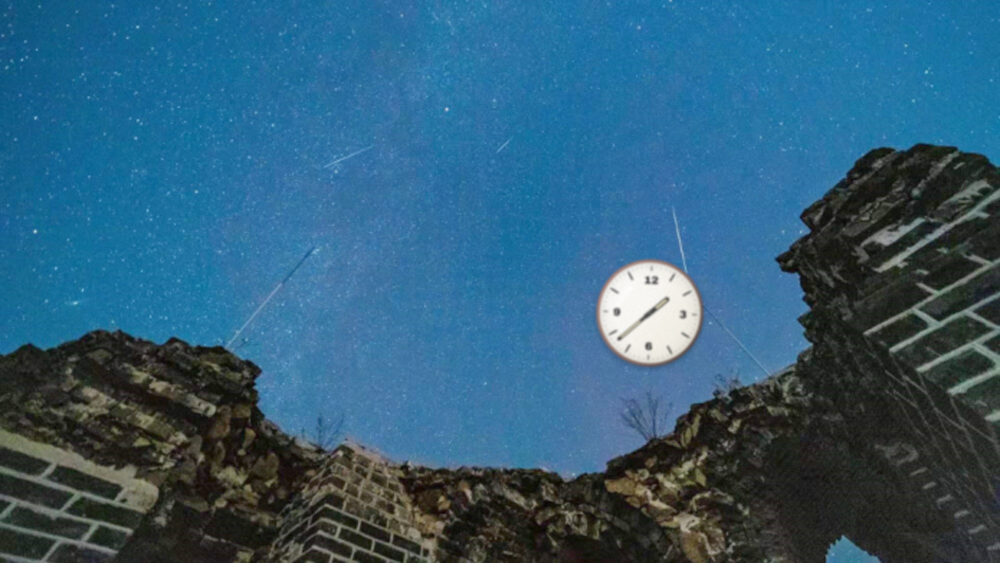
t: 1:38
